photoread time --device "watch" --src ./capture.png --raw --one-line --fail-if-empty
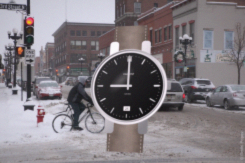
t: 9:00
